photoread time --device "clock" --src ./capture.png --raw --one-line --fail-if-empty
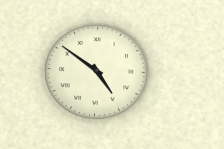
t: 4:51
